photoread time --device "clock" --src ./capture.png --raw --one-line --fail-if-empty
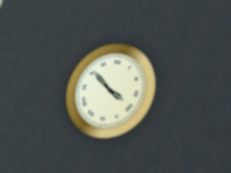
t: 3:51
